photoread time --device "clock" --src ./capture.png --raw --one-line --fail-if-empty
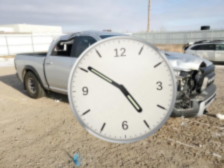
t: 4:51
